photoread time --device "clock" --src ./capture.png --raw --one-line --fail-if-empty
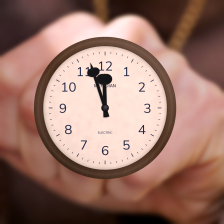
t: 11:57
